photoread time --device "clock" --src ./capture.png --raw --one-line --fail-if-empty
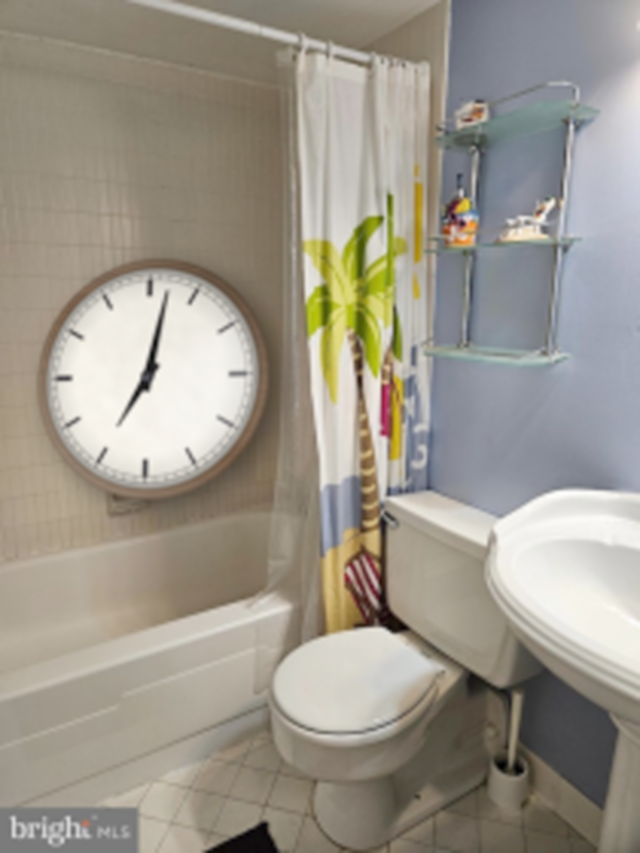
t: 7:02
